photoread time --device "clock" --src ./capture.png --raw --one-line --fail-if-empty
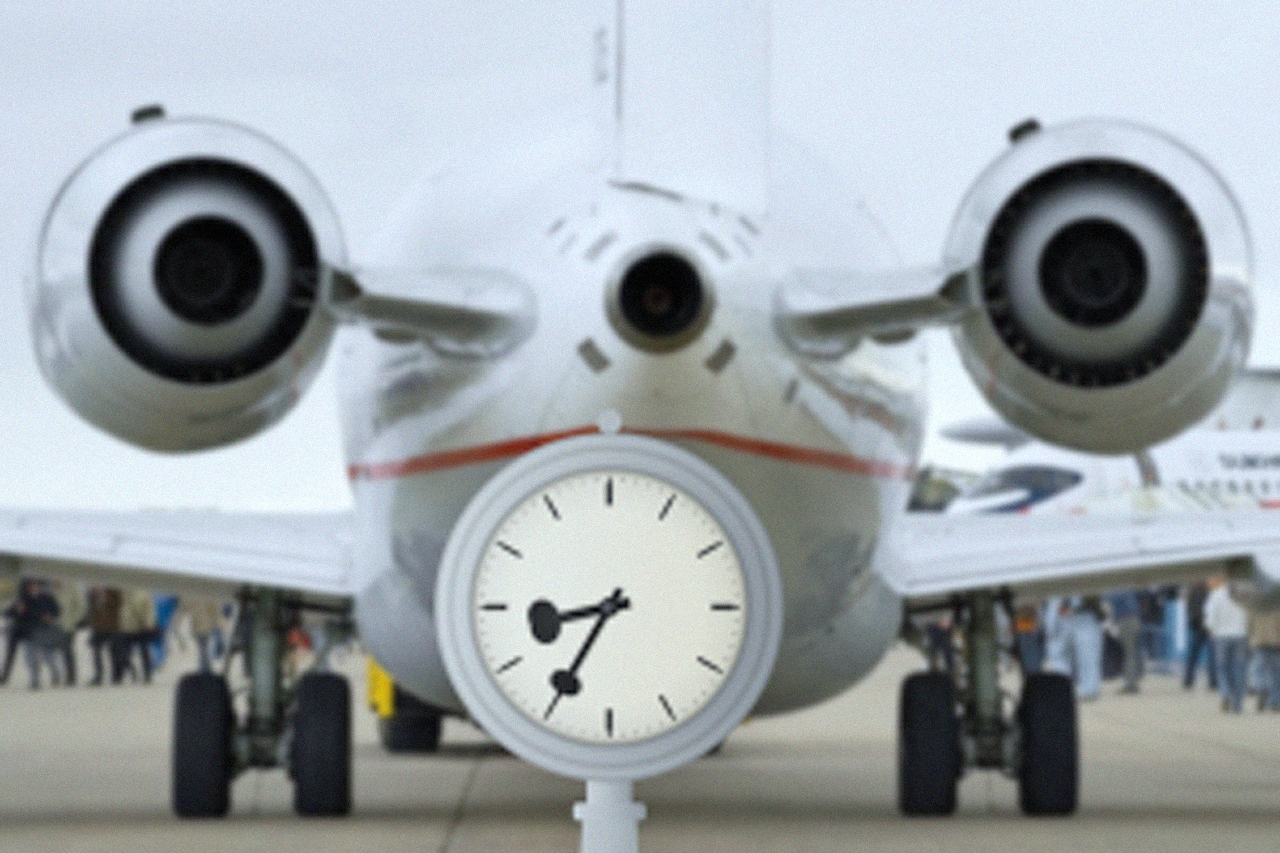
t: 8:35
